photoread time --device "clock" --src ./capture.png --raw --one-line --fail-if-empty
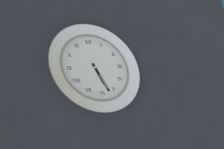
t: 5:27
